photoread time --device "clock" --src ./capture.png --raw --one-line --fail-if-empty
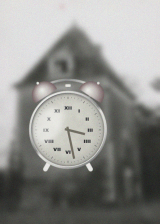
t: 3:28
